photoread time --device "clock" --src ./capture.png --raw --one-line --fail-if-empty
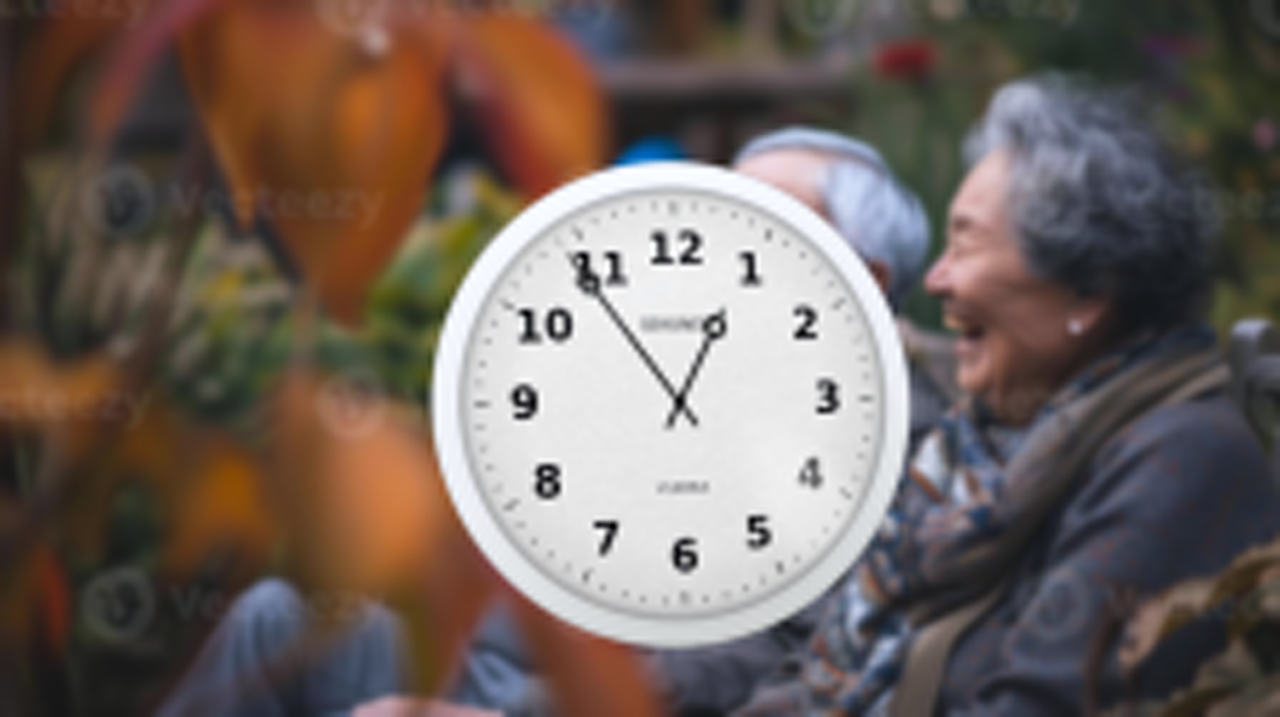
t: 12:54
